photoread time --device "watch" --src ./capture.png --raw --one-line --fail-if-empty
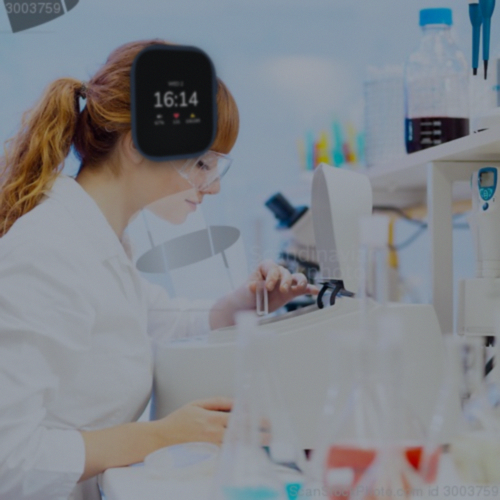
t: 16:14
